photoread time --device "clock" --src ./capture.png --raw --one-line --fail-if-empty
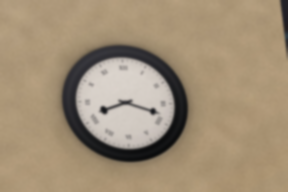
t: 8:18
